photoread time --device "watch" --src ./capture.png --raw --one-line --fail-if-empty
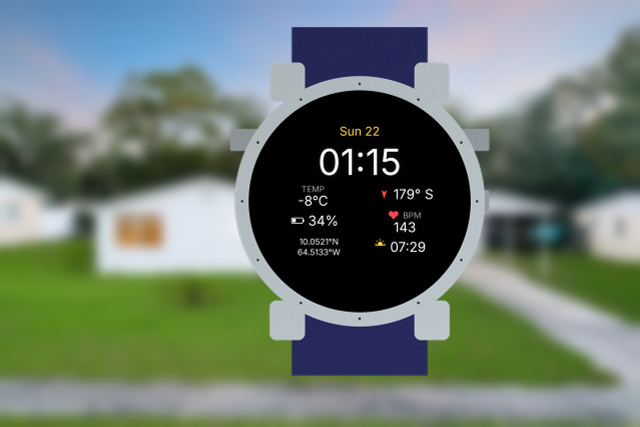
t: 1:15
